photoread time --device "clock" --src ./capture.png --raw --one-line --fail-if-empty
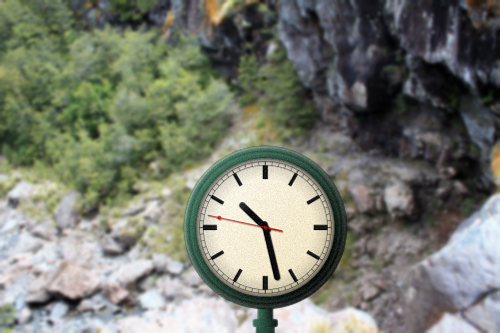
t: 10:27:47
